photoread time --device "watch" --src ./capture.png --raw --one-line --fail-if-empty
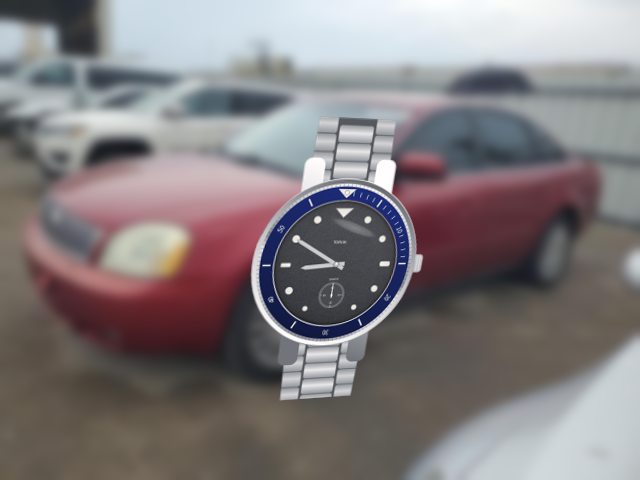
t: 8:50
